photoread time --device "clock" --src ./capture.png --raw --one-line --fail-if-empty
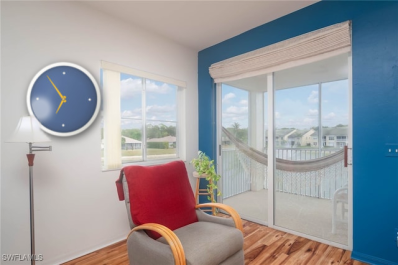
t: 6:54
